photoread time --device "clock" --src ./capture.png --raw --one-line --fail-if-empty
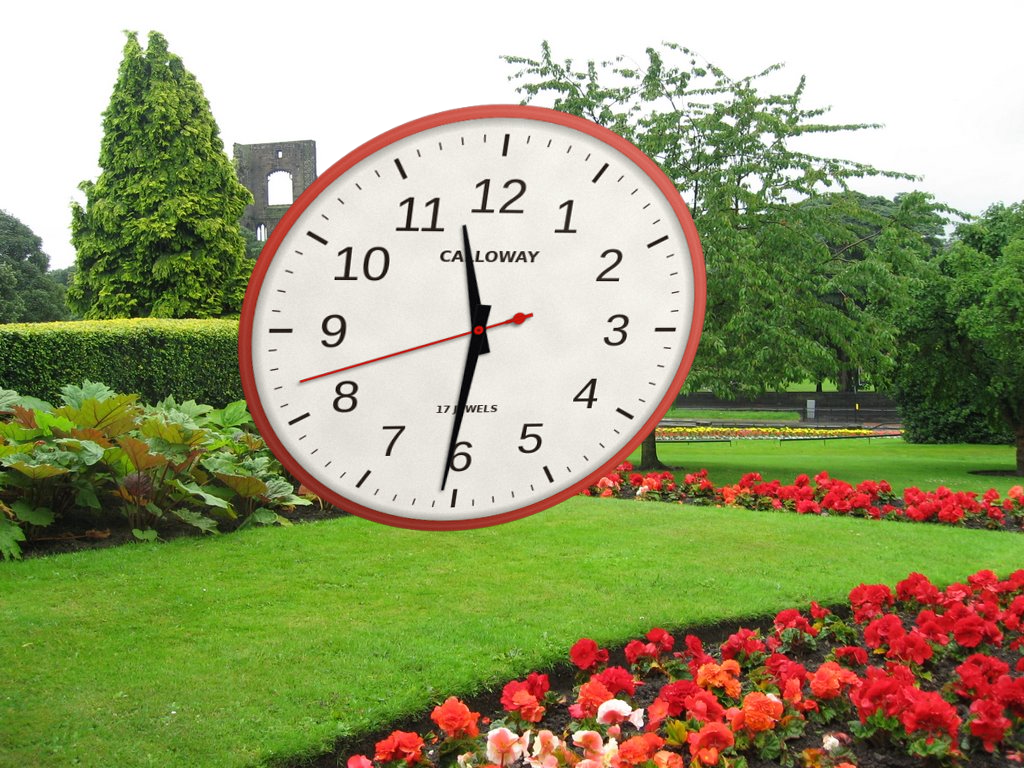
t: 11:30:42
